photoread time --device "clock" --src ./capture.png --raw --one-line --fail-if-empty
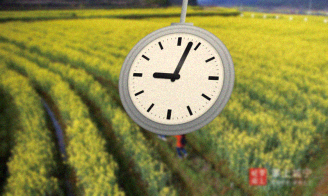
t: 9:03
